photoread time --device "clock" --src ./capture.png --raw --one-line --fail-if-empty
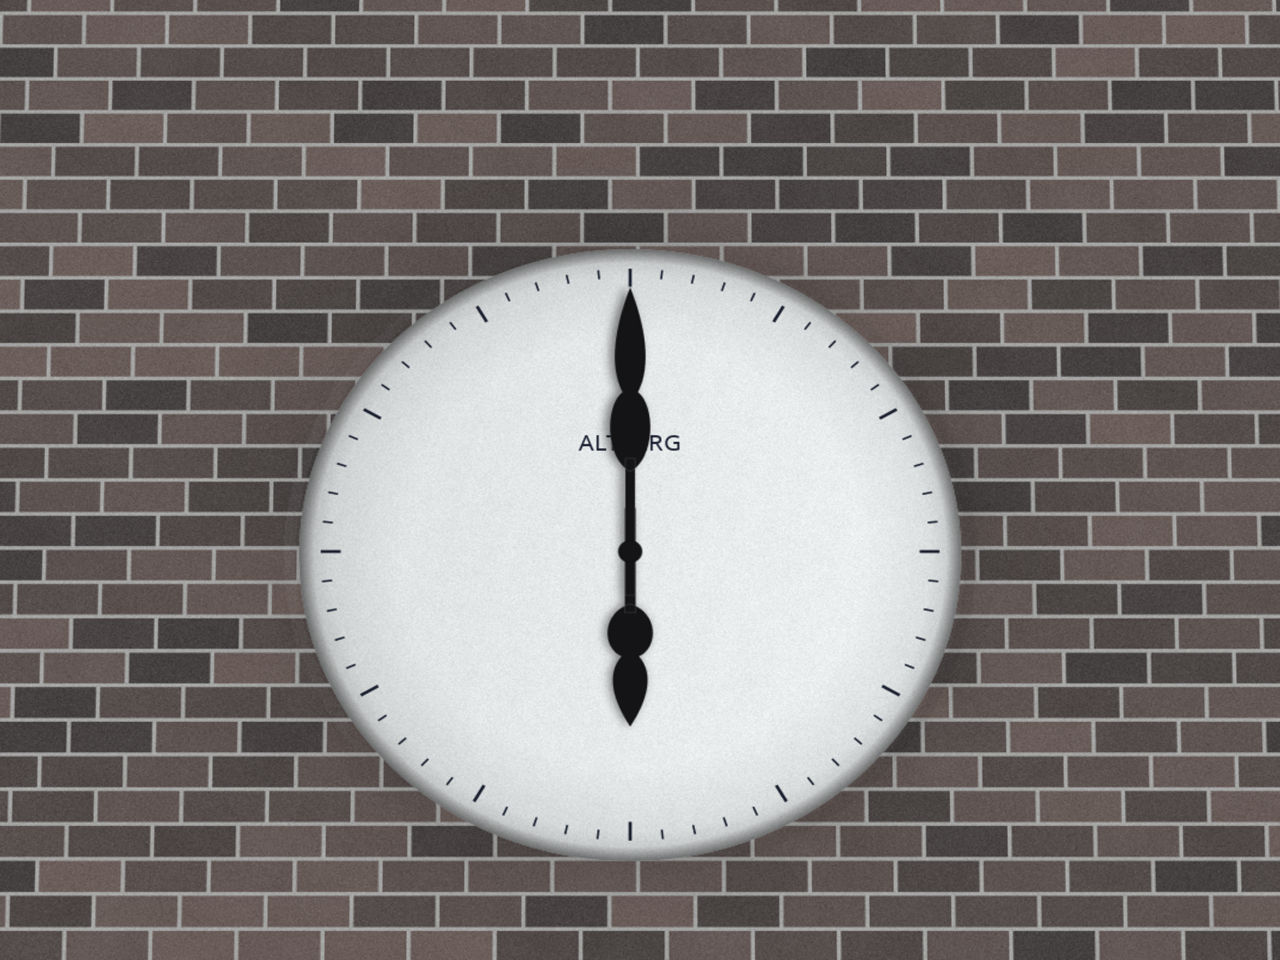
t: 6:00
